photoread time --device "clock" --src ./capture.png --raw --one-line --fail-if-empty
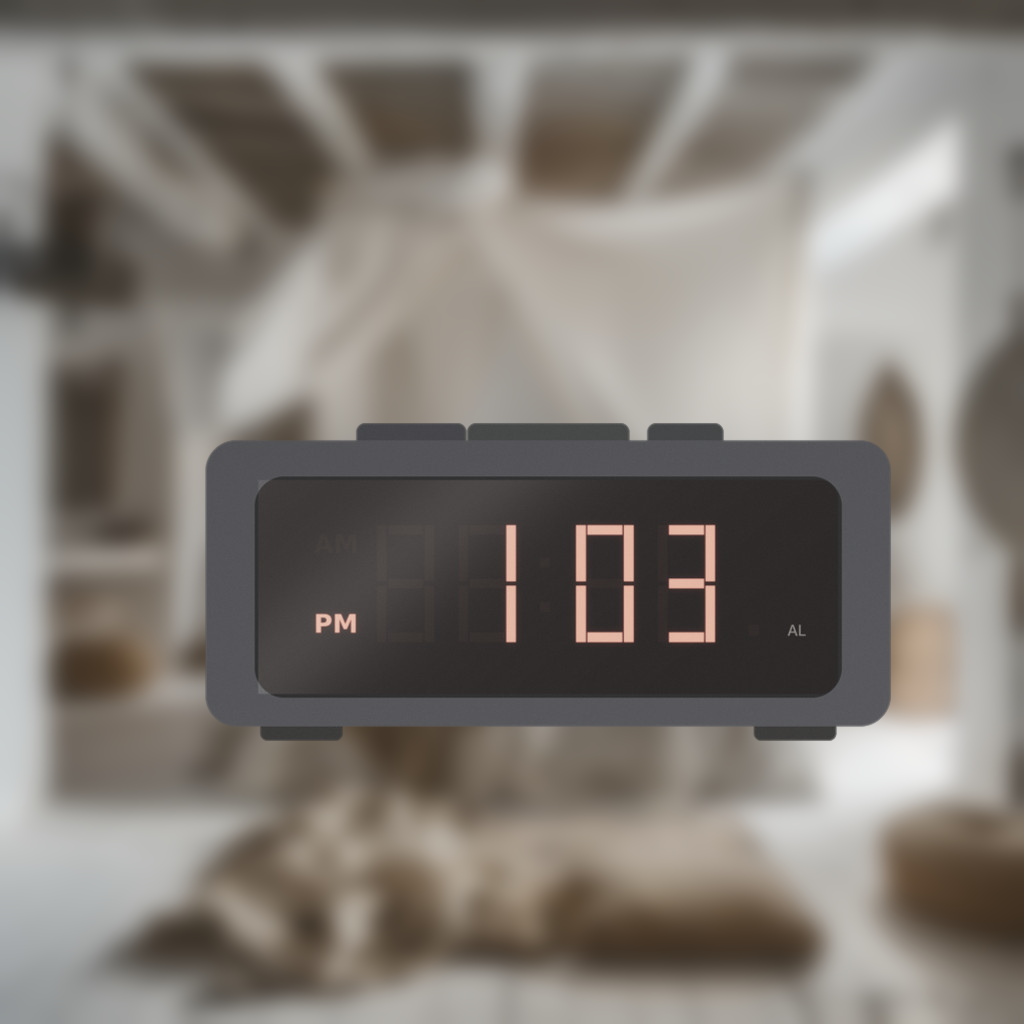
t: 1:03
